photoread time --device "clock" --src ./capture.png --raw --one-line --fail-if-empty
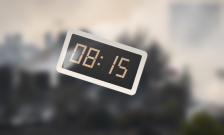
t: 8:15
